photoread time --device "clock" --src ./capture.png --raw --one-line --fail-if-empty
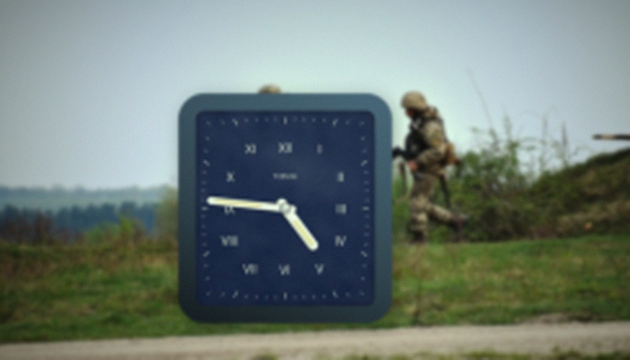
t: 4:46
